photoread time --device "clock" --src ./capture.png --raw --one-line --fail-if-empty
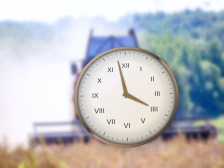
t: 3:58
